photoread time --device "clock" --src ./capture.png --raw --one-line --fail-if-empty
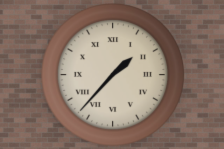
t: 1:37
